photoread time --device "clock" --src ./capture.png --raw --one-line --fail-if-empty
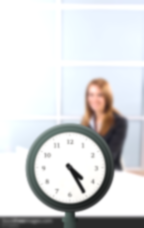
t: 4:25
